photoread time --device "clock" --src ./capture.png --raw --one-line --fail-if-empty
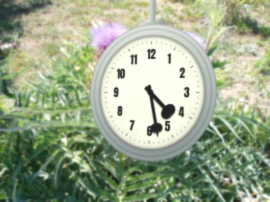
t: 4:28
